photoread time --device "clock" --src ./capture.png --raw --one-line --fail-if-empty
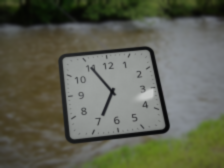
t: 6:55
